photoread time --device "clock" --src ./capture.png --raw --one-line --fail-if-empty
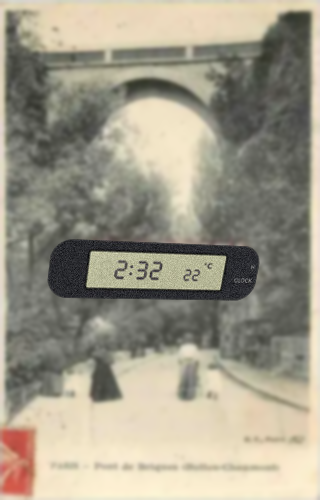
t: 2:32
